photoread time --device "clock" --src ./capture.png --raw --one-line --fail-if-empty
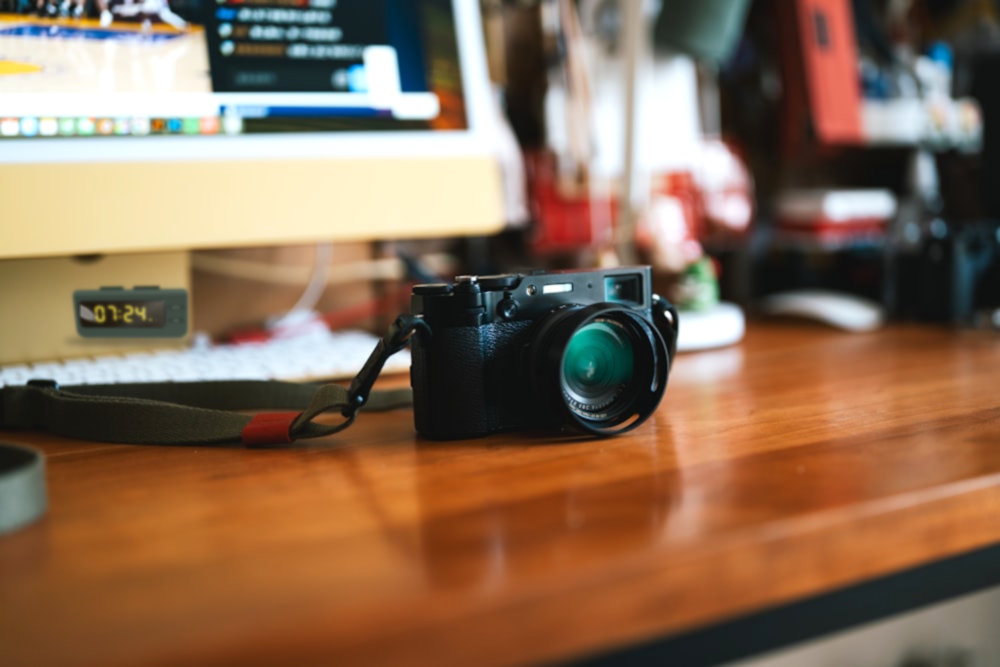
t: 7:24
